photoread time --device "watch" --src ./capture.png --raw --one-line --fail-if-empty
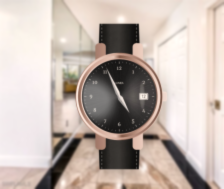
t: 4:56
